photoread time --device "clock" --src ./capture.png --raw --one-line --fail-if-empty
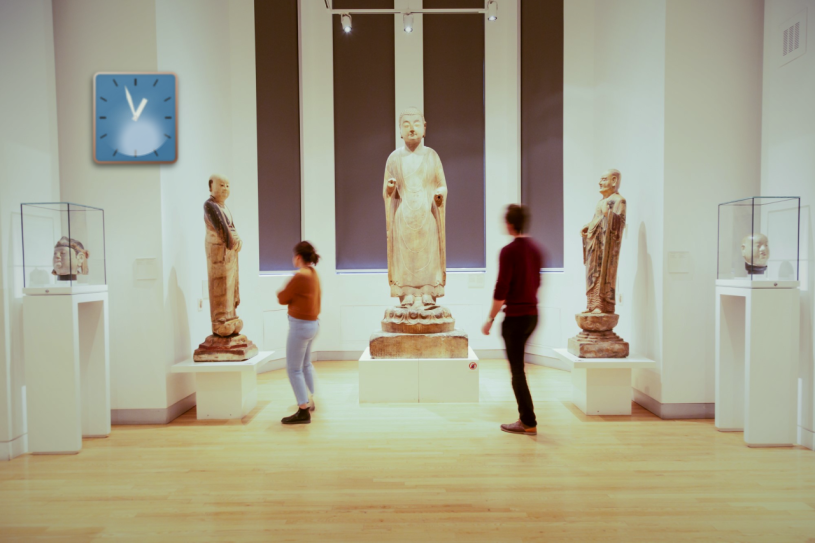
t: 12:57
